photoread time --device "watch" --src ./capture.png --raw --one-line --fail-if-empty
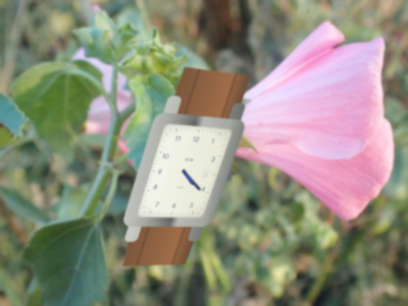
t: 4:21
